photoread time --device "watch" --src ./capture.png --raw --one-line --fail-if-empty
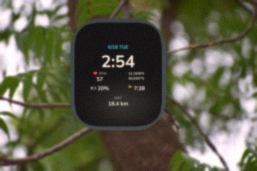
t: 2:54
